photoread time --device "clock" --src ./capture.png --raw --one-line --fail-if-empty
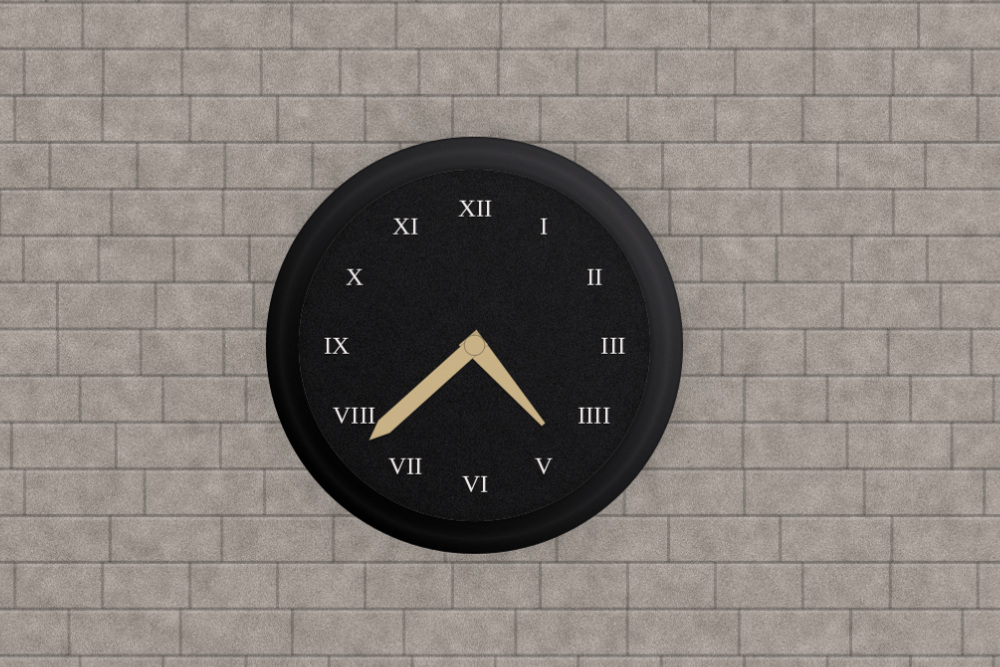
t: 4:38
